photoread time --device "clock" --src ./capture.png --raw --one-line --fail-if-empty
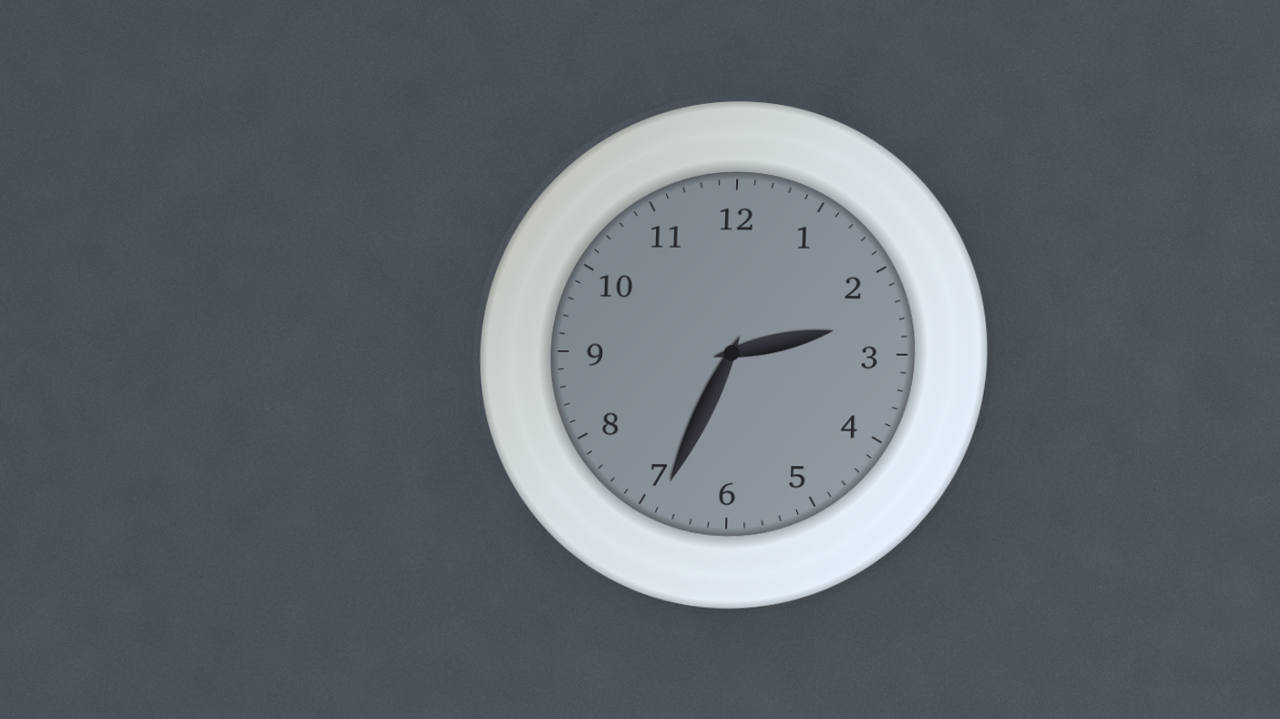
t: 2:34
